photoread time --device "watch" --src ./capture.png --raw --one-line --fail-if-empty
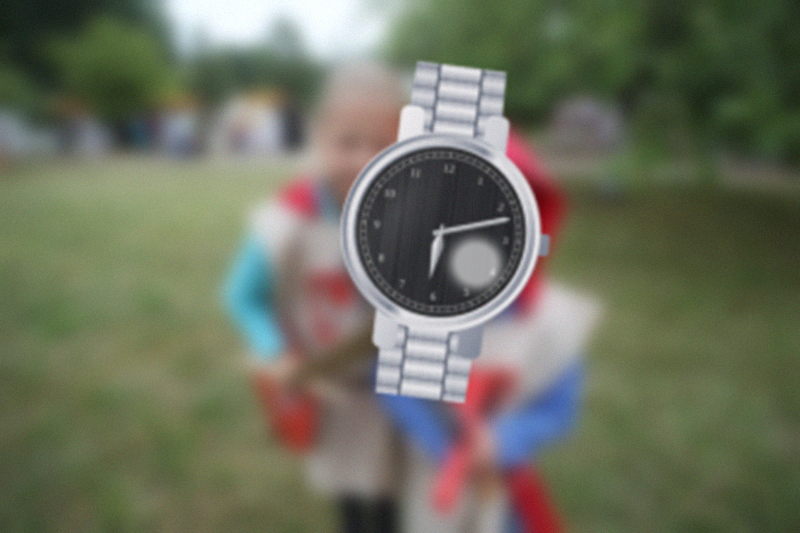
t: 6:12
